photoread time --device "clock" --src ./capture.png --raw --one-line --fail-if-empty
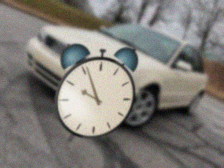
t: 9:56
